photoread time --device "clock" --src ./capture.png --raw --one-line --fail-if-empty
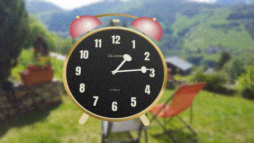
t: 1:14
